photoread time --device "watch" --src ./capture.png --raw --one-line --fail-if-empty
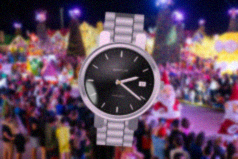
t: 2:21
